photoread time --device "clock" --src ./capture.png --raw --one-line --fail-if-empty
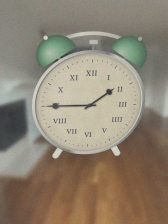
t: 1:45
